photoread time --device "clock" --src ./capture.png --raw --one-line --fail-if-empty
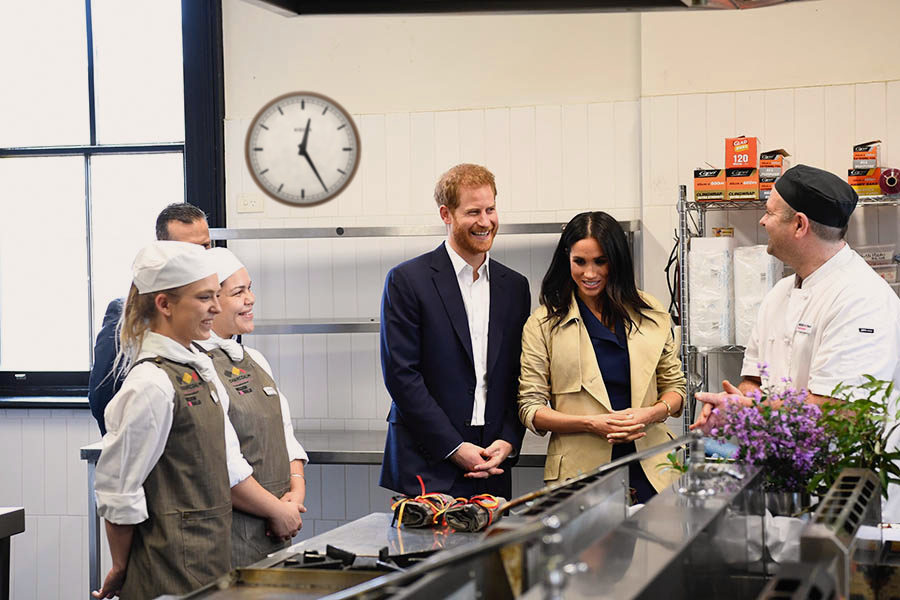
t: 12:25
